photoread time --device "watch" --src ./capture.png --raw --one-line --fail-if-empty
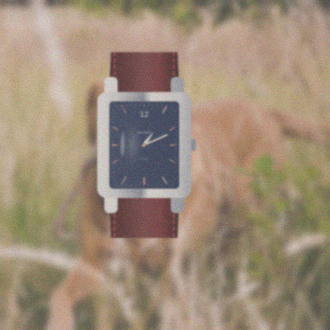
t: 1:11
